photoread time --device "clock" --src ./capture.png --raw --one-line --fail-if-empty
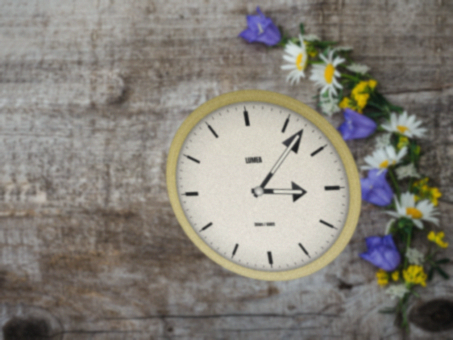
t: 3:07
